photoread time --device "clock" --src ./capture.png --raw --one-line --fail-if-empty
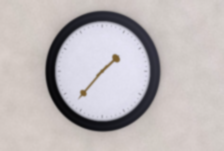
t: 1:37
